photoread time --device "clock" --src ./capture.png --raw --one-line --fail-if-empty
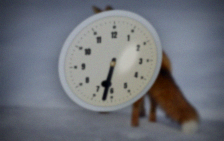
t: 6:32
